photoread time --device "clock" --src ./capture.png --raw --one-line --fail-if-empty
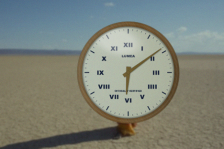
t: 6:09
